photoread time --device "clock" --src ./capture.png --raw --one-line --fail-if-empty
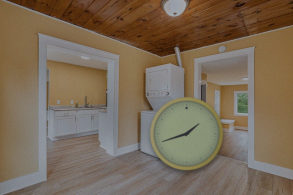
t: 1:42
